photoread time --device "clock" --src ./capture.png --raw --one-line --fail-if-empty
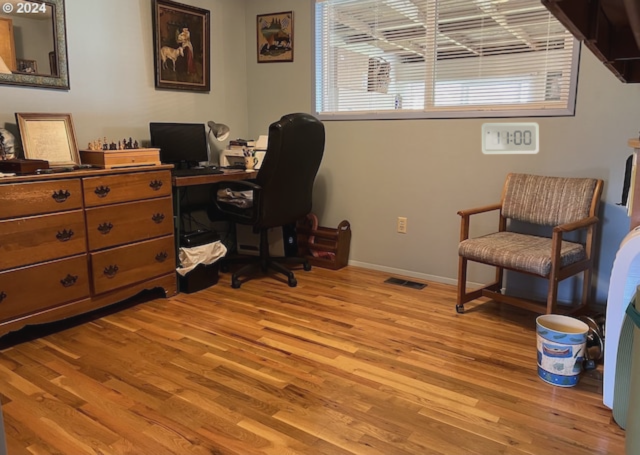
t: 11:00
